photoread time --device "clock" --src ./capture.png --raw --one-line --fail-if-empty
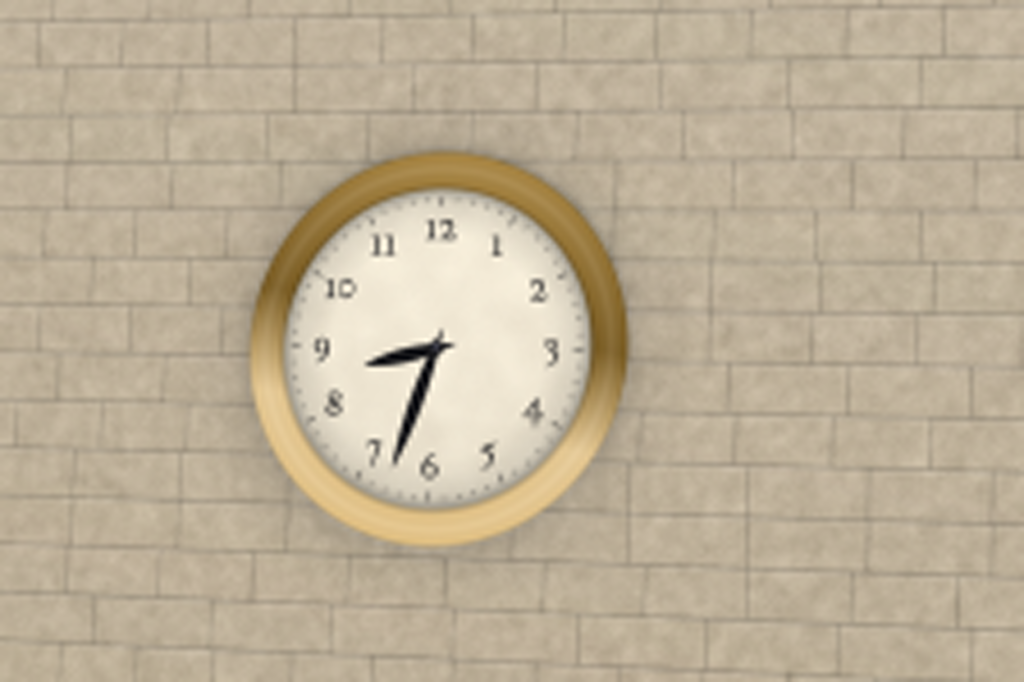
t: 8:33
